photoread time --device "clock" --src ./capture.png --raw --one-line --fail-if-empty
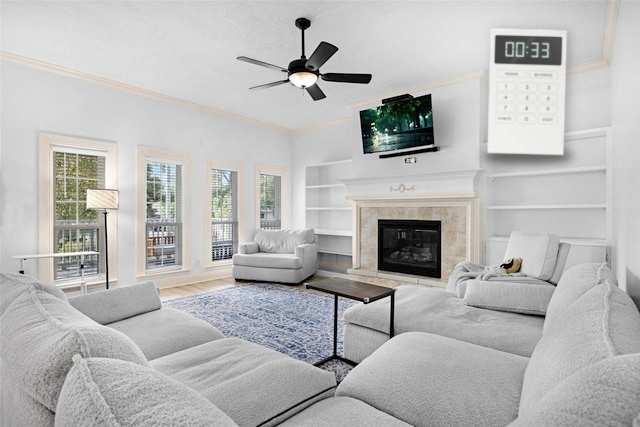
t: 0:33
